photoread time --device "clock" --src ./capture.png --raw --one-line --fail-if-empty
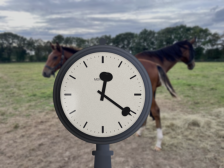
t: 12:21
